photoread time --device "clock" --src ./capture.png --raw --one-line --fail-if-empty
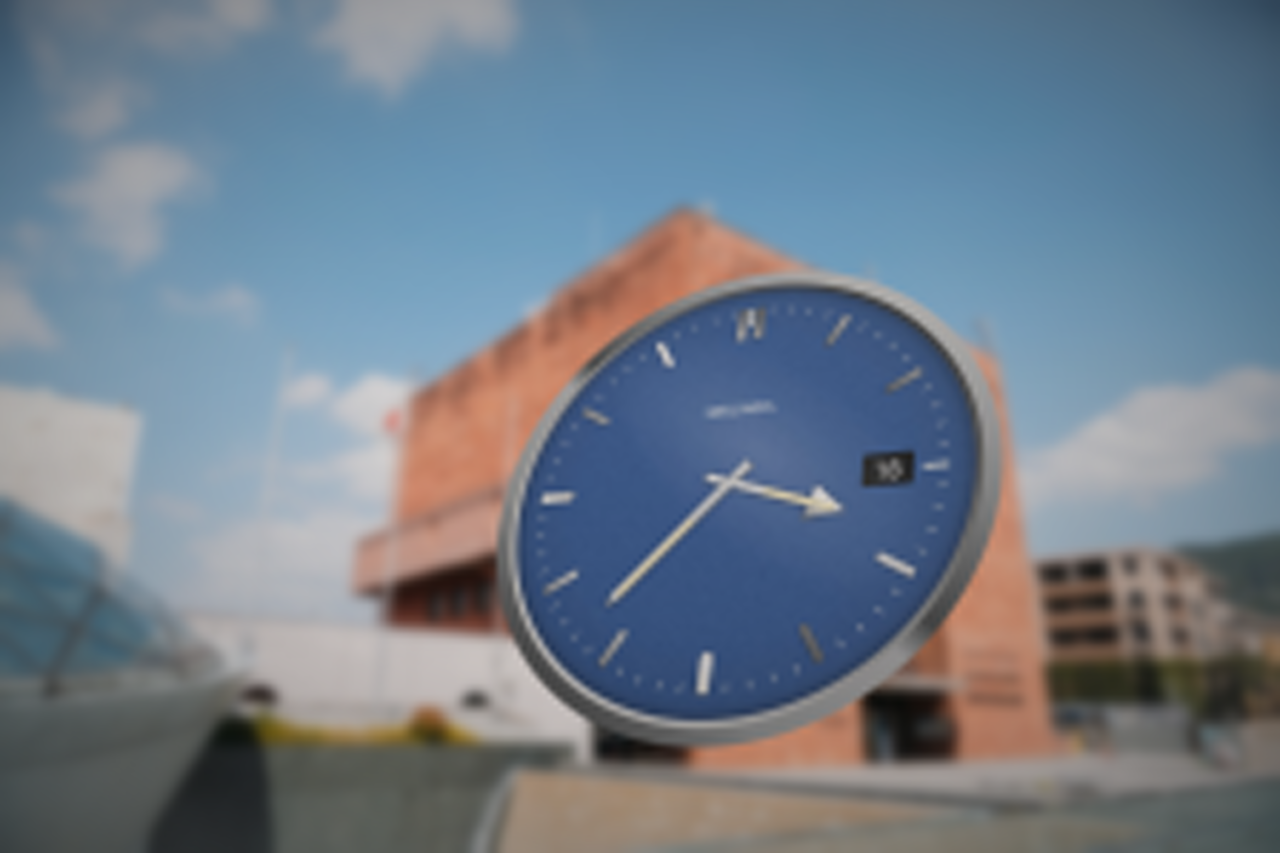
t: 3:37
